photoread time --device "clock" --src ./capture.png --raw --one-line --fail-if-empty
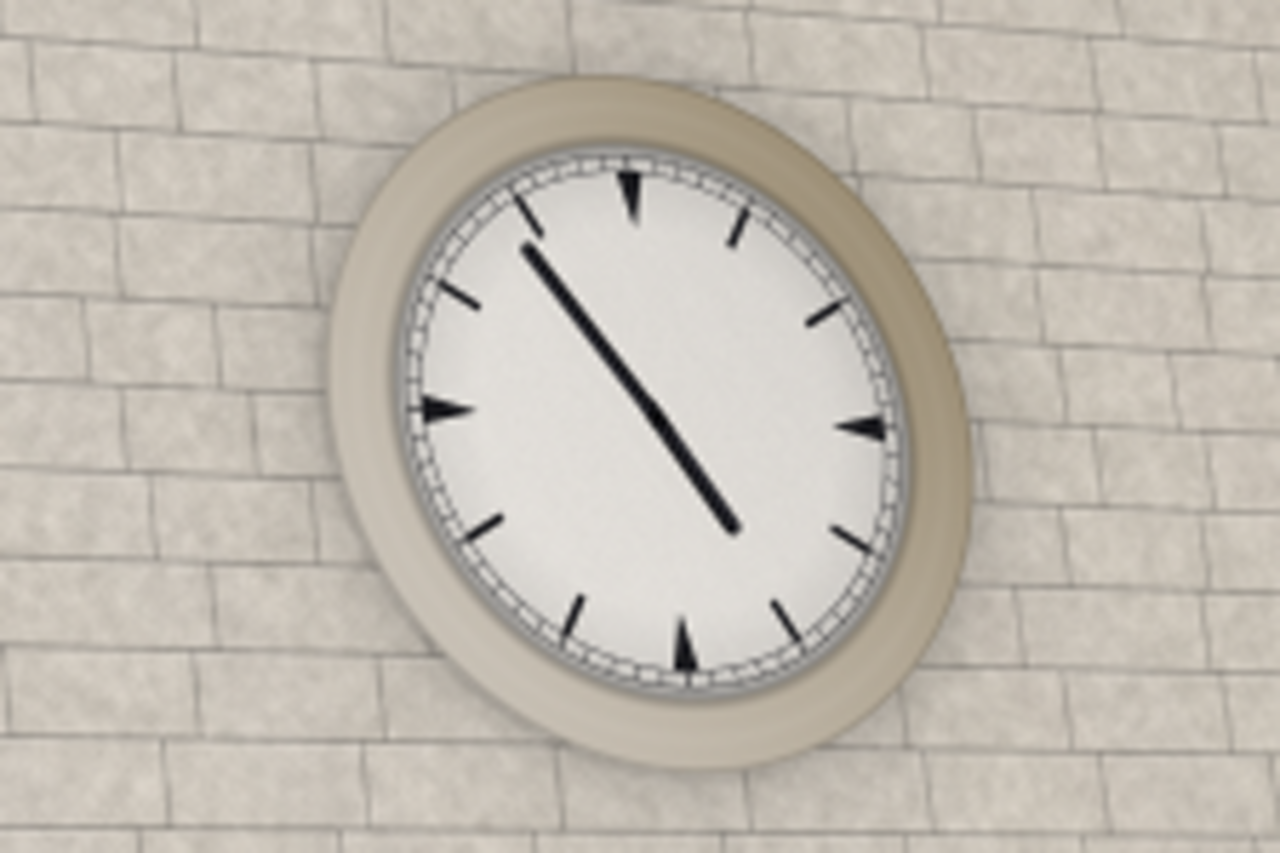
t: 4:54
